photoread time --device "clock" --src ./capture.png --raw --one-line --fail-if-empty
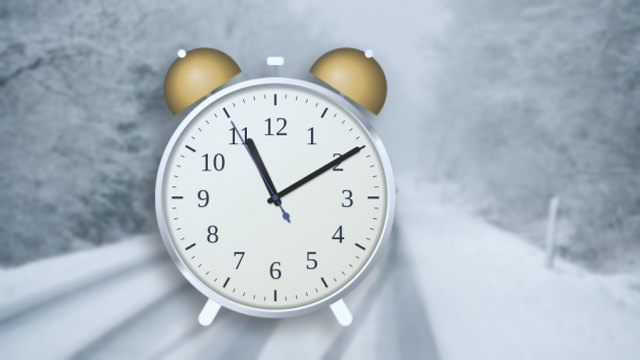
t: 11:09:55
